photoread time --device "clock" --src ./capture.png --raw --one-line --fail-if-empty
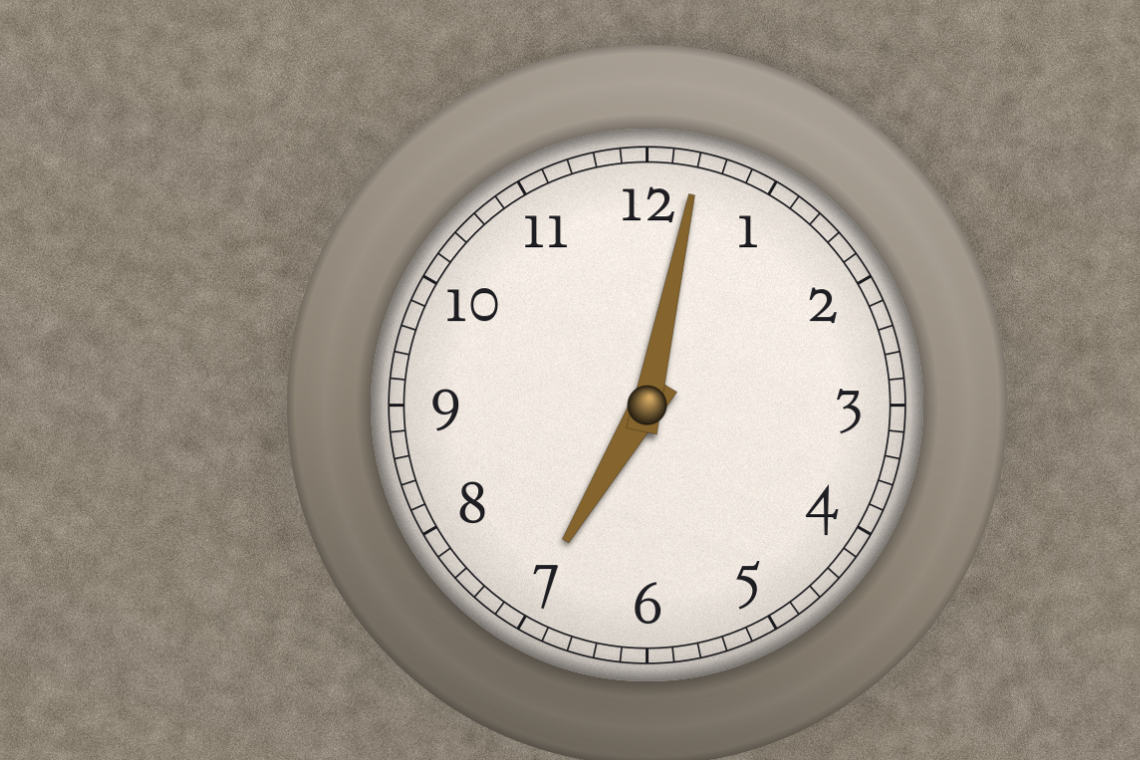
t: 7:02
